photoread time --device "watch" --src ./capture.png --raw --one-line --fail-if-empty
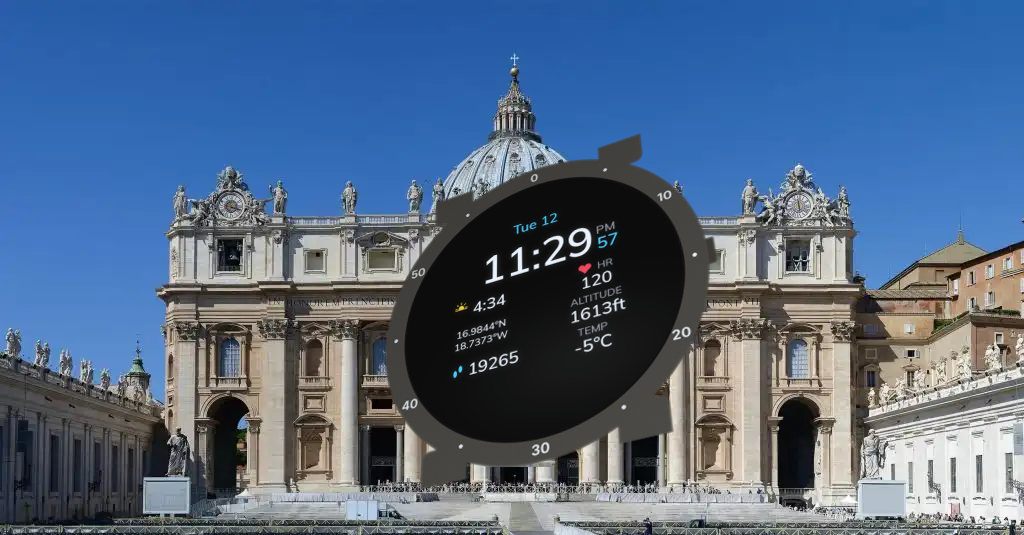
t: 11:29:57
